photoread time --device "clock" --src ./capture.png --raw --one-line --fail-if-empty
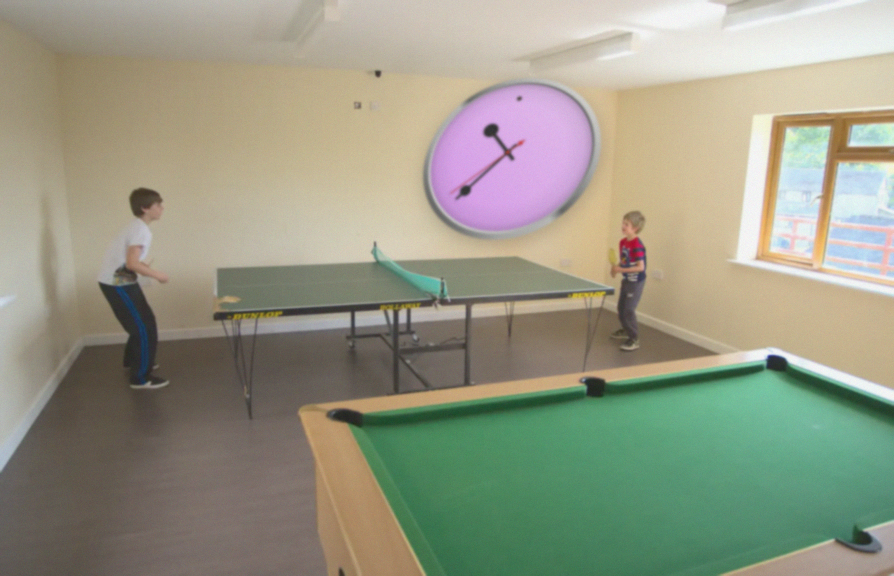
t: 10:36:38
